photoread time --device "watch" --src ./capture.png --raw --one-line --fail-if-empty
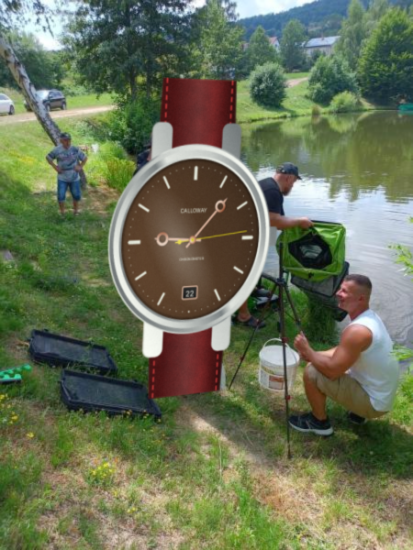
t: 9:07:14
